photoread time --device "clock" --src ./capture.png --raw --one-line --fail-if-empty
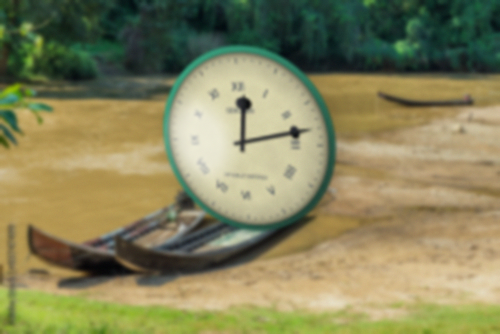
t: 12:13
